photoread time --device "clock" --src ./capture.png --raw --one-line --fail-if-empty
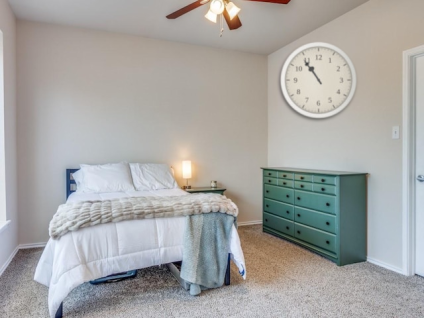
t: 10:54
